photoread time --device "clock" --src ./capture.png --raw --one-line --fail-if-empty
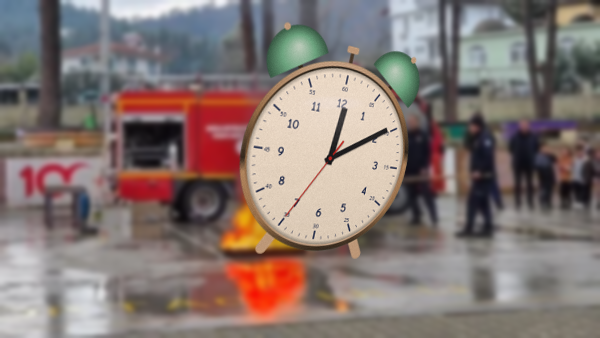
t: 12:09:35
